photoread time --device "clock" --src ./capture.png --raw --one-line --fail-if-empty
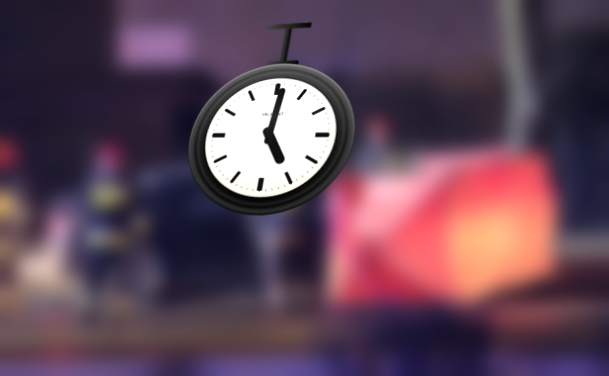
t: 5:01
